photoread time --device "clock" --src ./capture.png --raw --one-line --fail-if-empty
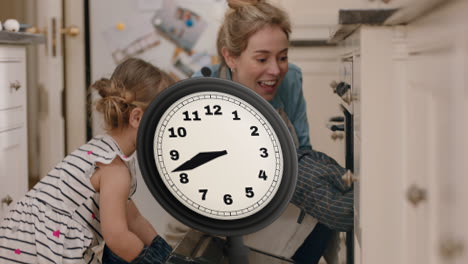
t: 8:42
